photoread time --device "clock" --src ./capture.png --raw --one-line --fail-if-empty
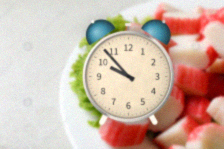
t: 9:53
